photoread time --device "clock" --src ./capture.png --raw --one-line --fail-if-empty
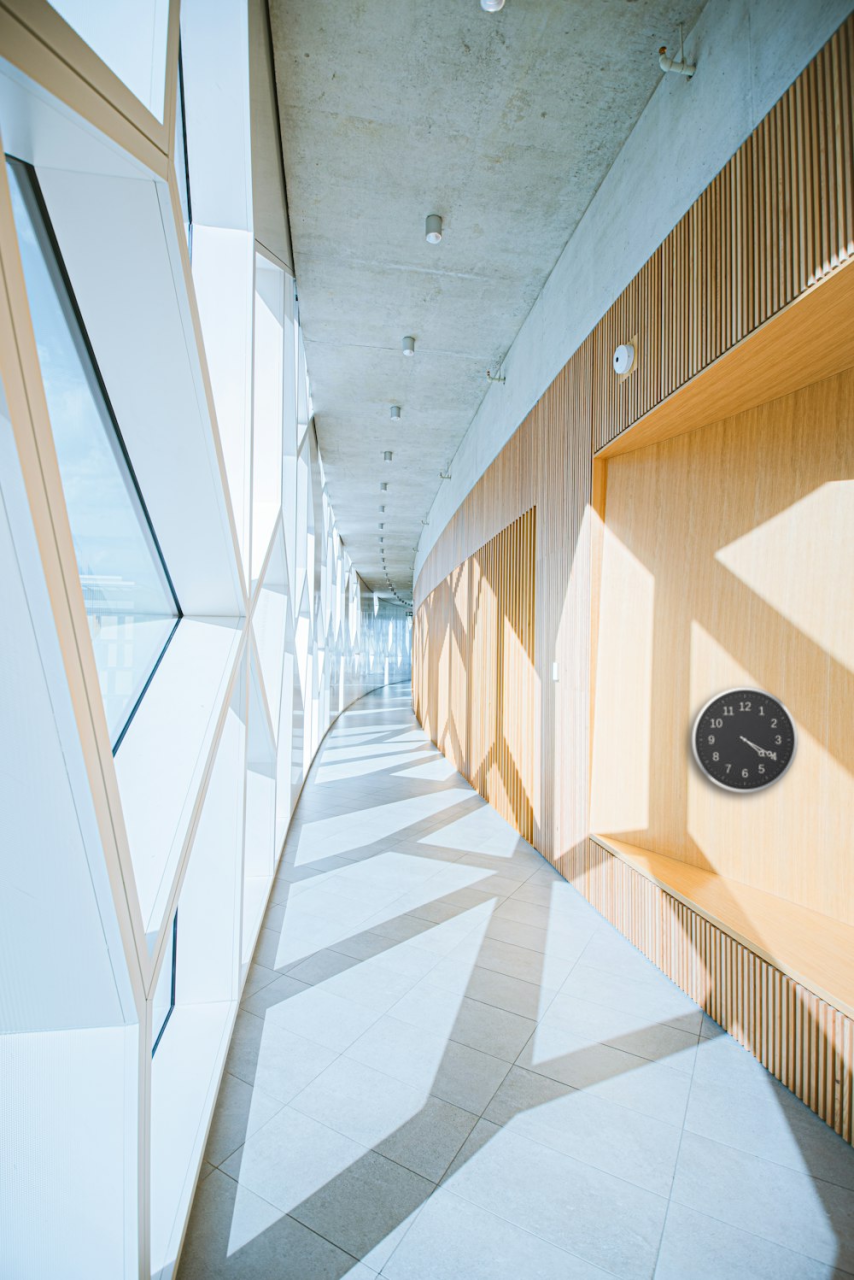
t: 4:20
